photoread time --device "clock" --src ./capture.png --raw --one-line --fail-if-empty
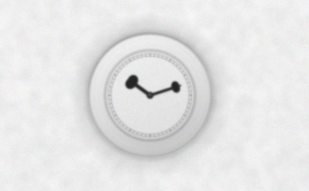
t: 10:12
